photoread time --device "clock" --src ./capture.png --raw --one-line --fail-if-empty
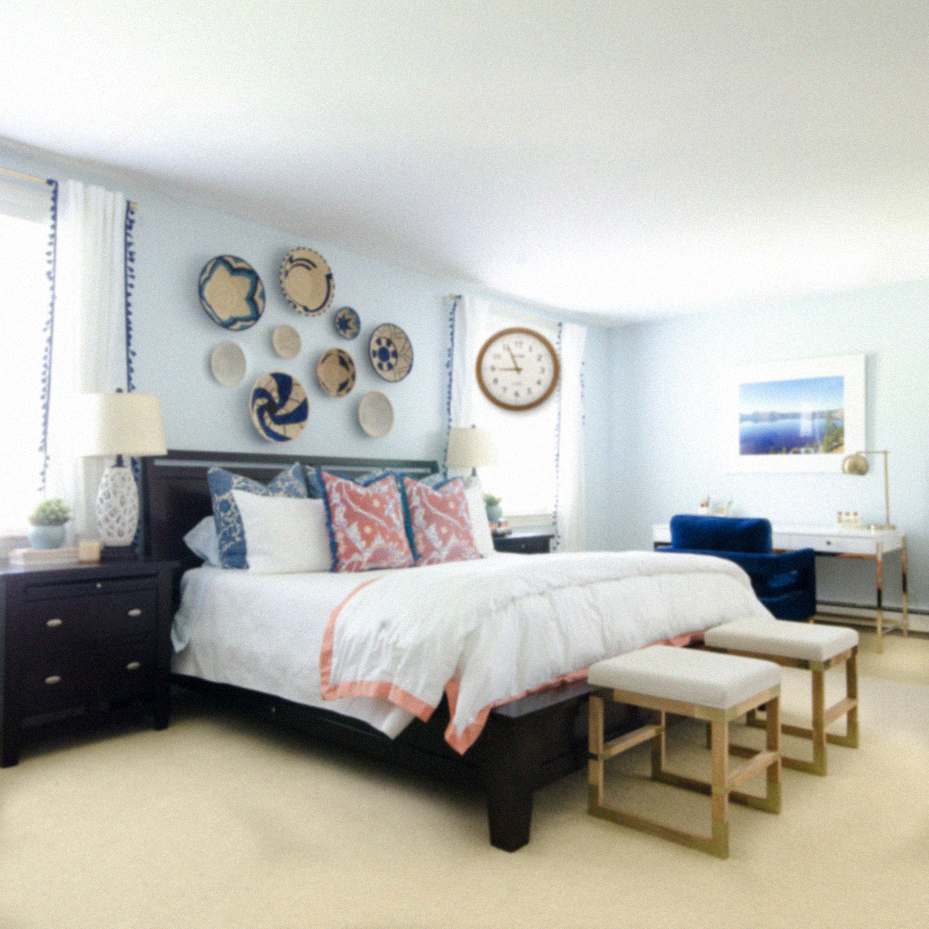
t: 8:56
